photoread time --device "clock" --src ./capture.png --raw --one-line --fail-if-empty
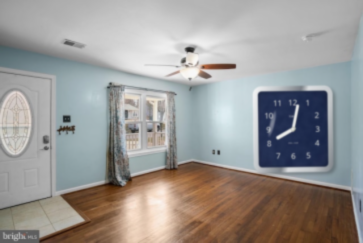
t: 8:02
